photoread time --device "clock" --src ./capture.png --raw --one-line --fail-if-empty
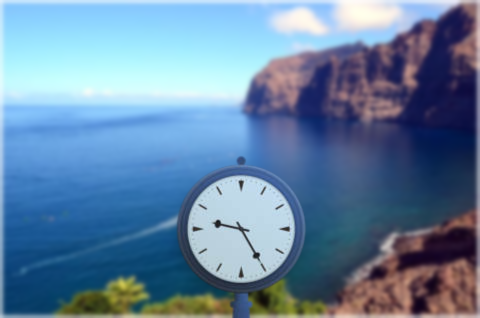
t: 9:25
